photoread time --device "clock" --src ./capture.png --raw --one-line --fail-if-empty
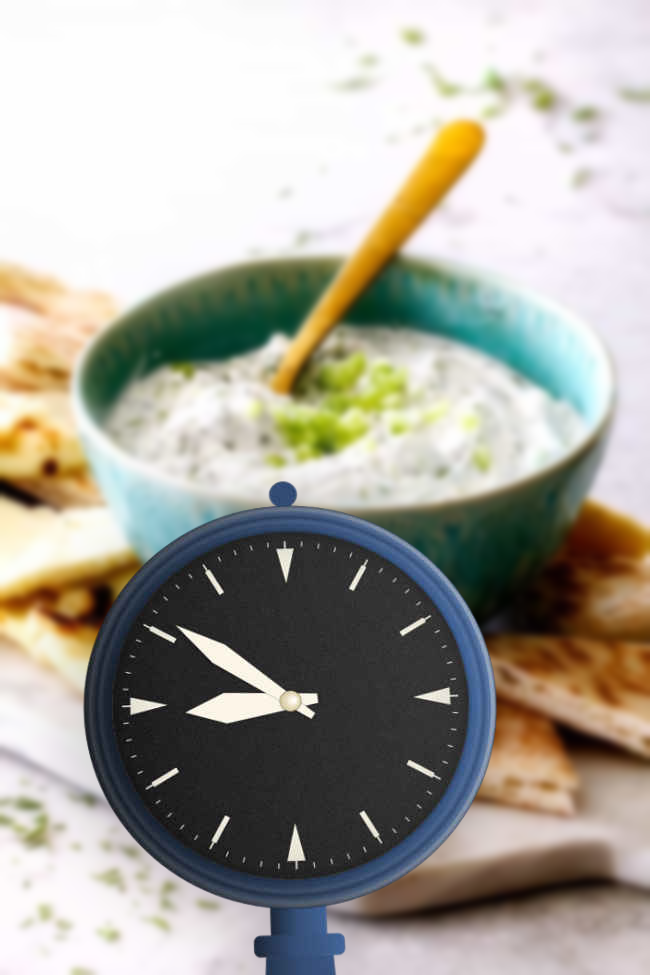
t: 8:51
